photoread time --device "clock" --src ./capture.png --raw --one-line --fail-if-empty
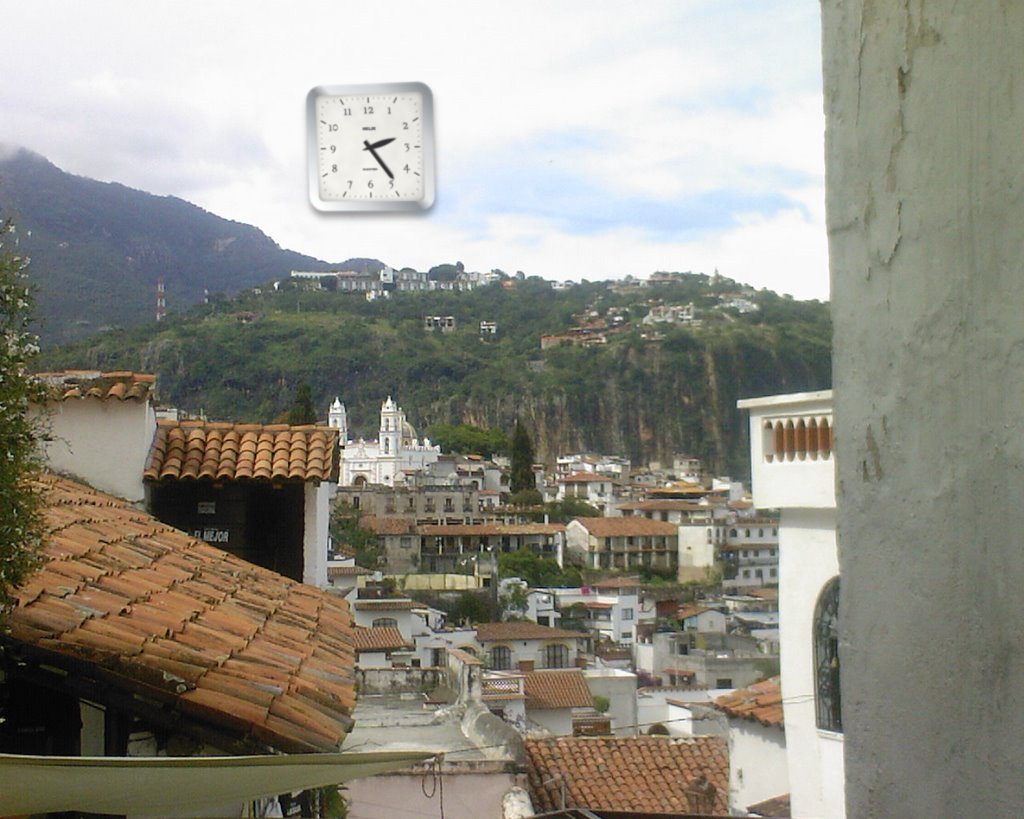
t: 2:24
